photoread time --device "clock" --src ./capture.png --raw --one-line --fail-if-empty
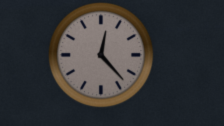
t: 12:23
